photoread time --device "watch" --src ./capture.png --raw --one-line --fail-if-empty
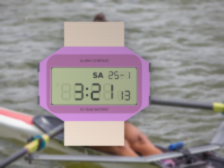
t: 3:21:13
